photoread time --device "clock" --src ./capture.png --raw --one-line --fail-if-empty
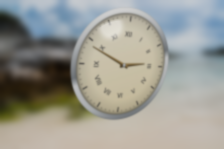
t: 2:49
